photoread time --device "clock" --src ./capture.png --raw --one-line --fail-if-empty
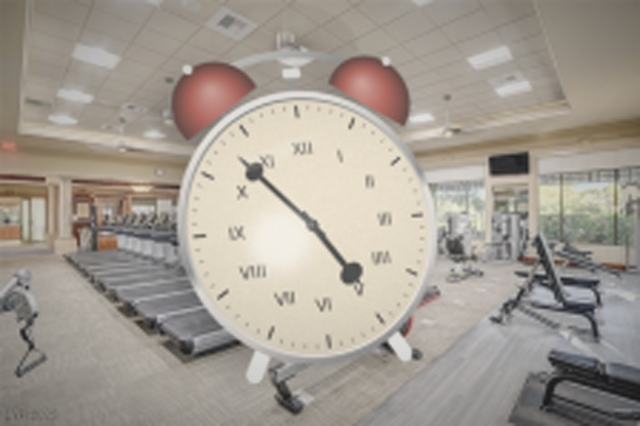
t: 4:53
